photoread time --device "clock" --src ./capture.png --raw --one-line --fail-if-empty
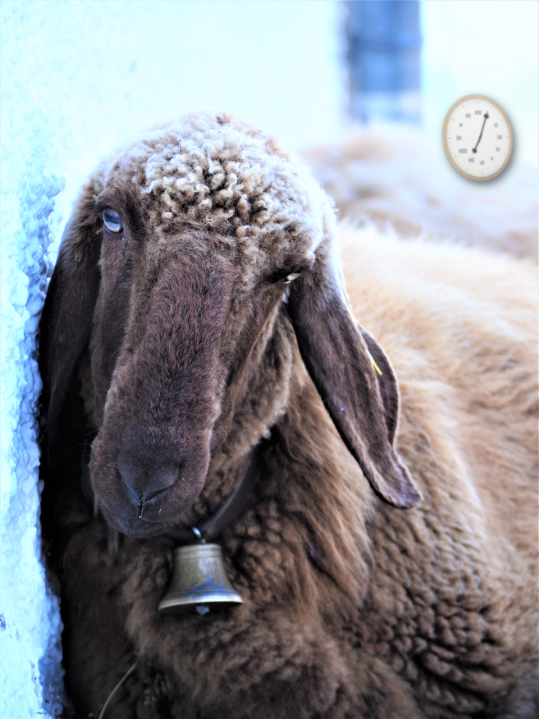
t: 7:04
